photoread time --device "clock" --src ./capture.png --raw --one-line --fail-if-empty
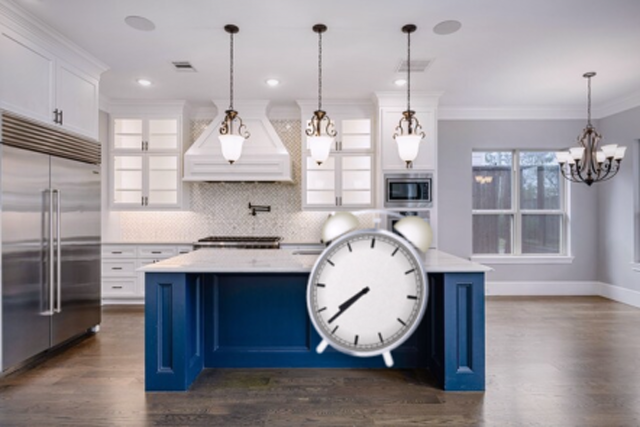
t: 7:37
